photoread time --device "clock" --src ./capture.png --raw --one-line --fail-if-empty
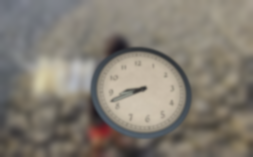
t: 8:42
